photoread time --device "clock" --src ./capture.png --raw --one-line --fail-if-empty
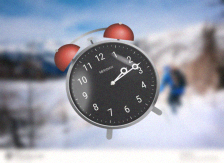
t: 2:13
